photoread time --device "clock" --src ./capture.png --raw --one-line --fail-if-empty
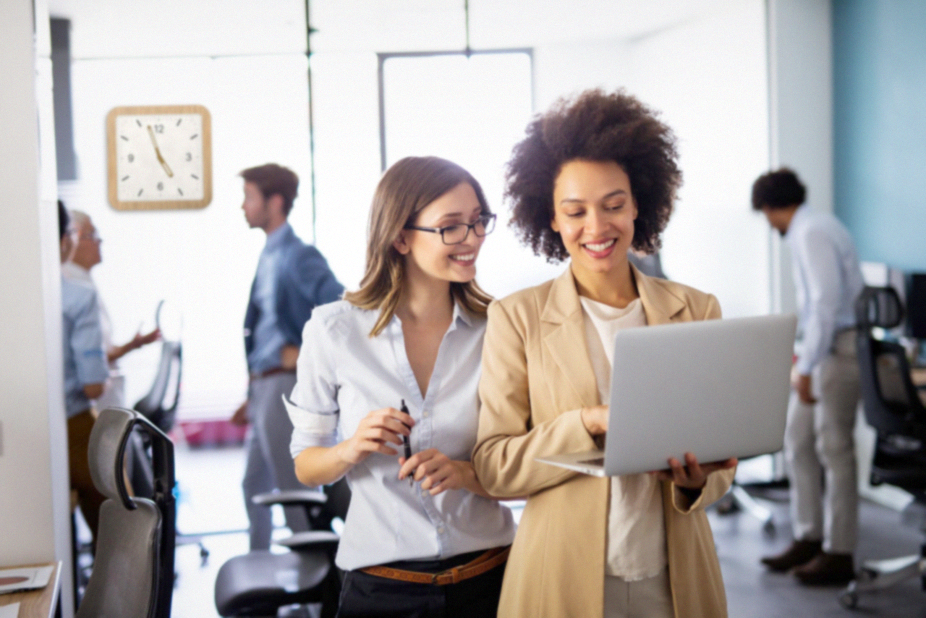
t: 4:57
